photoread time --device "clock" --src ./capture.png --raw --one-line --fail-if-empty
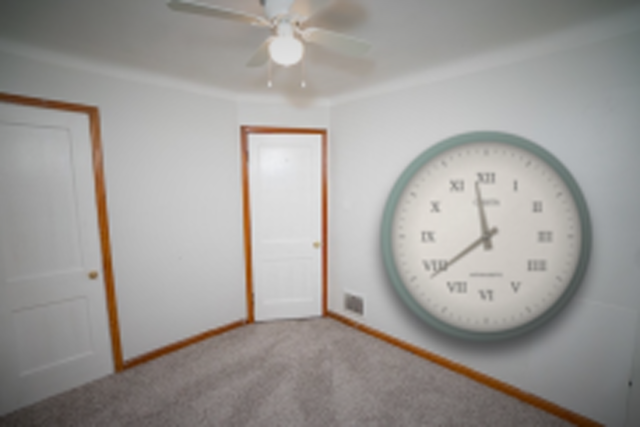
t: 11:39
